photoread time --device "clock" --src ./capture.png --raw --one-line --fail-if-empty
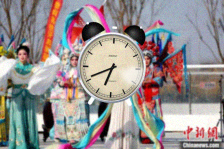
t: 6:41
